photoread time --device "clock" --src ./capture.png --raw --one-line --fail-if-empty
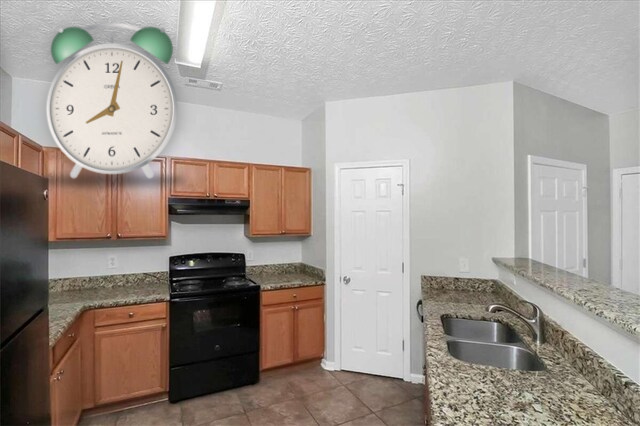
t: 8:02
